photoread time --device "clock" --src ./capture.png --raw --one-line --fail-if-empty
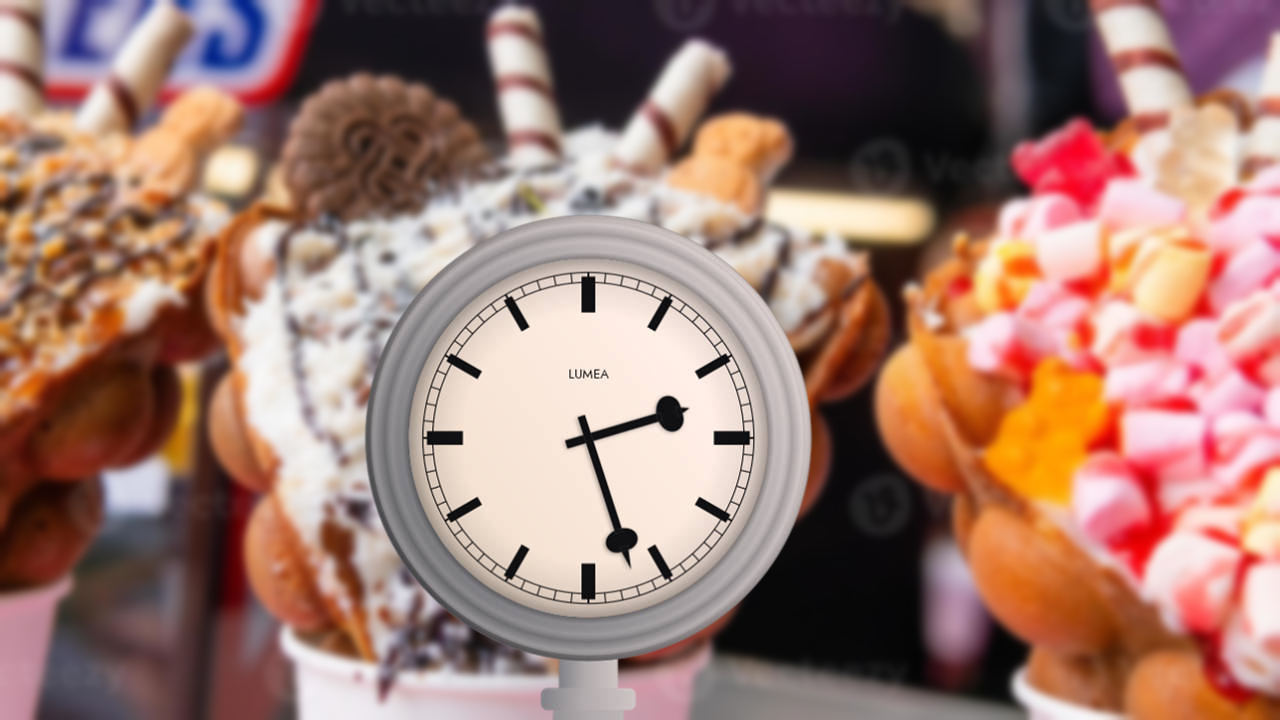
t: 2:27
